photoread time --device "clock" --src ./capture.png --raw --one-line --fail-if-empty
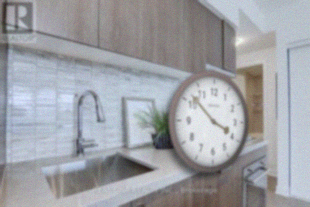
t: 3:52
